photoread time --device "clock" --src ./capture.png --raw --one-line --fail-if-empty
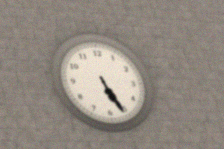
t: 5:26
